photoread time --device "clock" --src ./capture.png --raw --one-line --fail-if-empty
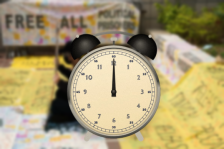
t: 12:00
